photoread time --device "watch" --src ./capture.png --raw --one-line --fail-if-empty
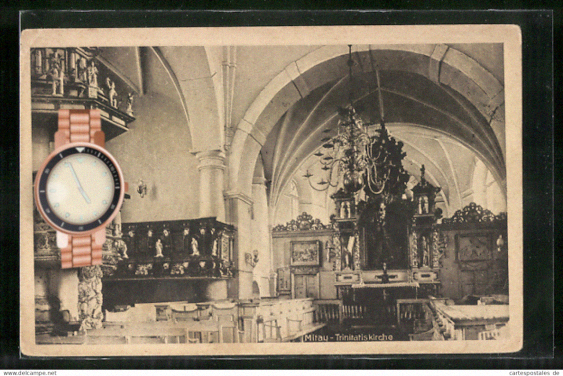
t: 4:56
